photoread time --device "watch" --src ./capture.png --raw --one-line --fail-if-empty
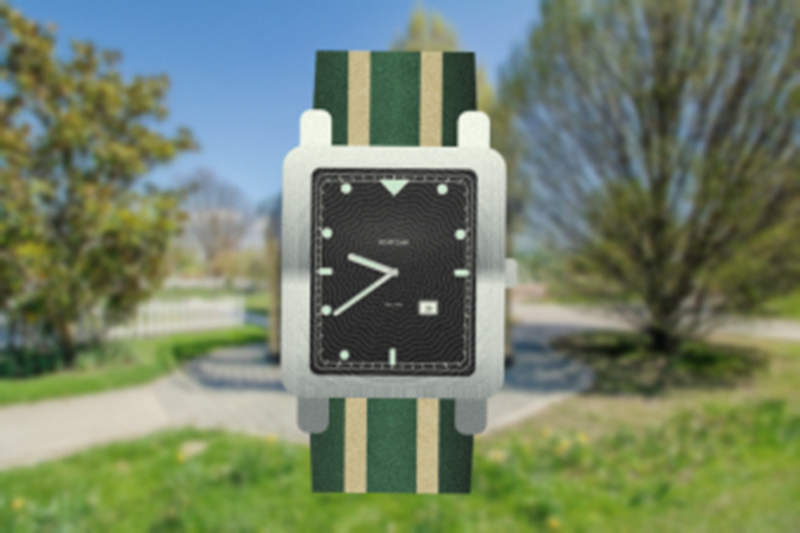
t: 9:39
